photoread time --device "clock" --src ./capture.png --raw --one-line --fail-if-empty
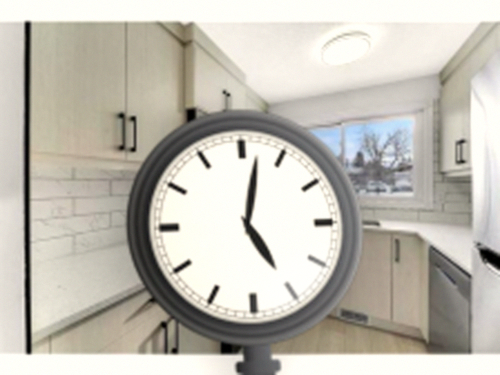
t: 5:02
